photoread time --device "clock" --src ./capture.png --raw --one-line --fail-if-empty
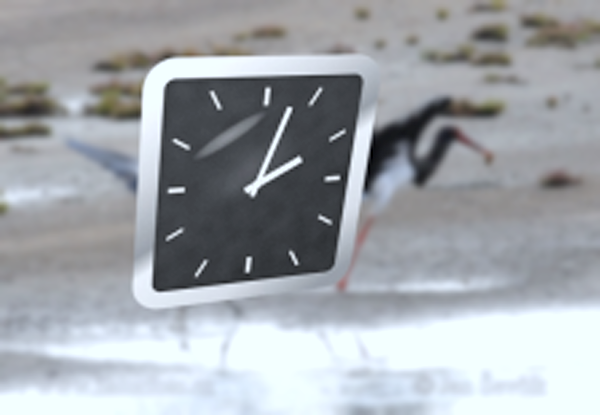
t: 2:03
